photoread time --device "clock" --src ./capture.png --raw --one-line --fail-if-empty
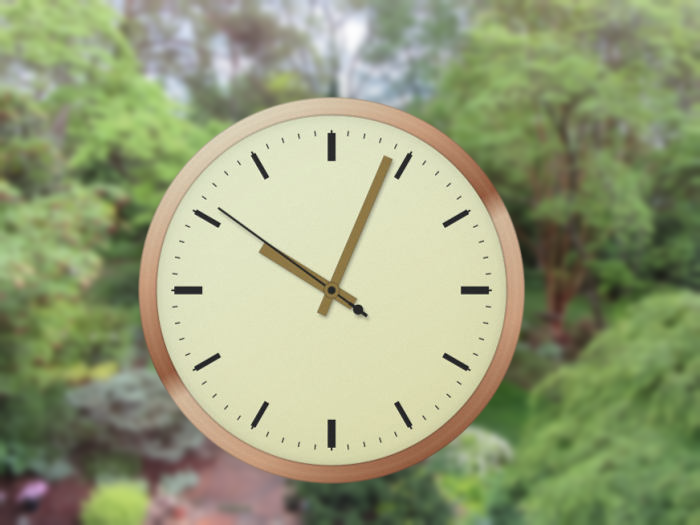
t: 10:03:51
